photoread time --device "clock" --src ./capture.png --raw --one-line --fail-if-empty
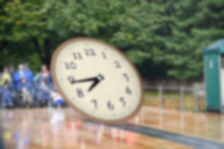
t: 7:44
